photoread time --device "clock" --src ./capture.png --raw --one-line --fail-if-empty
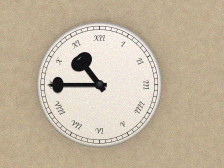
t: 10:45
